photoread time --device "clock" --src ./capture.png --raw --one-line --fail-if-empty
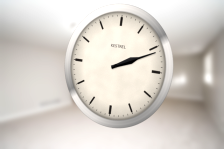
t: 2:11
